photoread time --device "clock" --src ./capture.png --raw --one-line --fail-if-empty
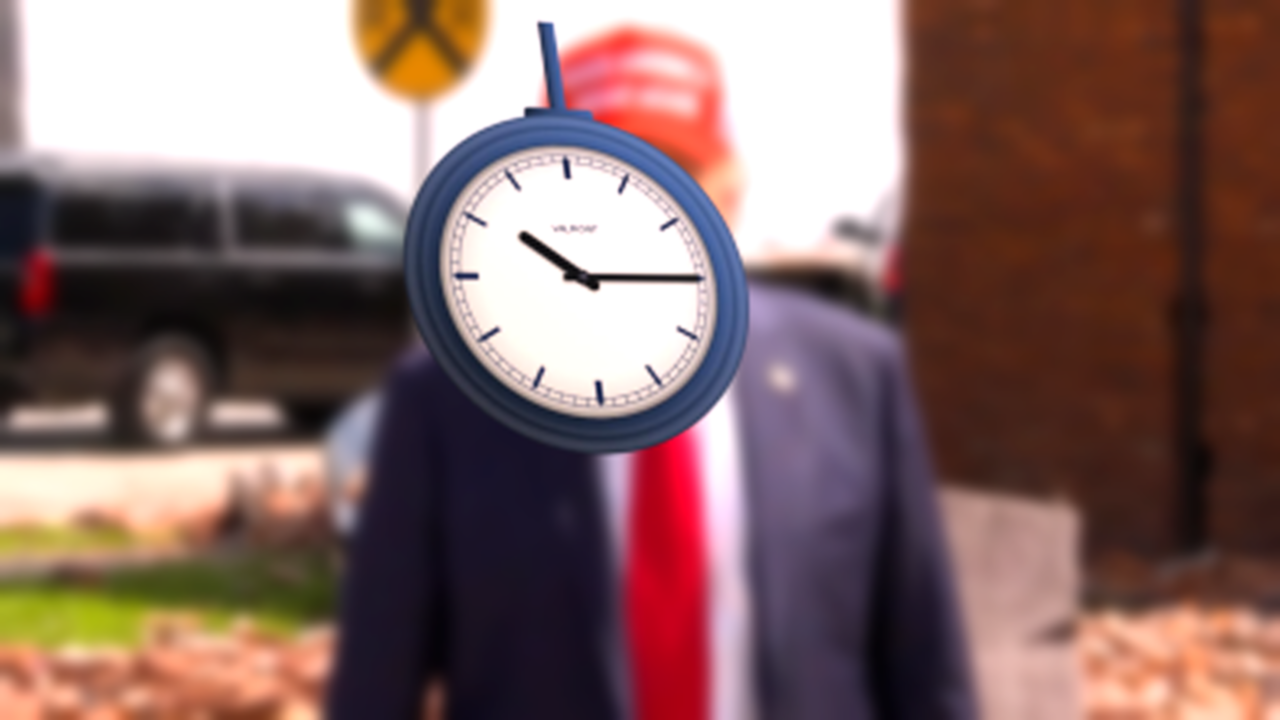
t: 10:15
